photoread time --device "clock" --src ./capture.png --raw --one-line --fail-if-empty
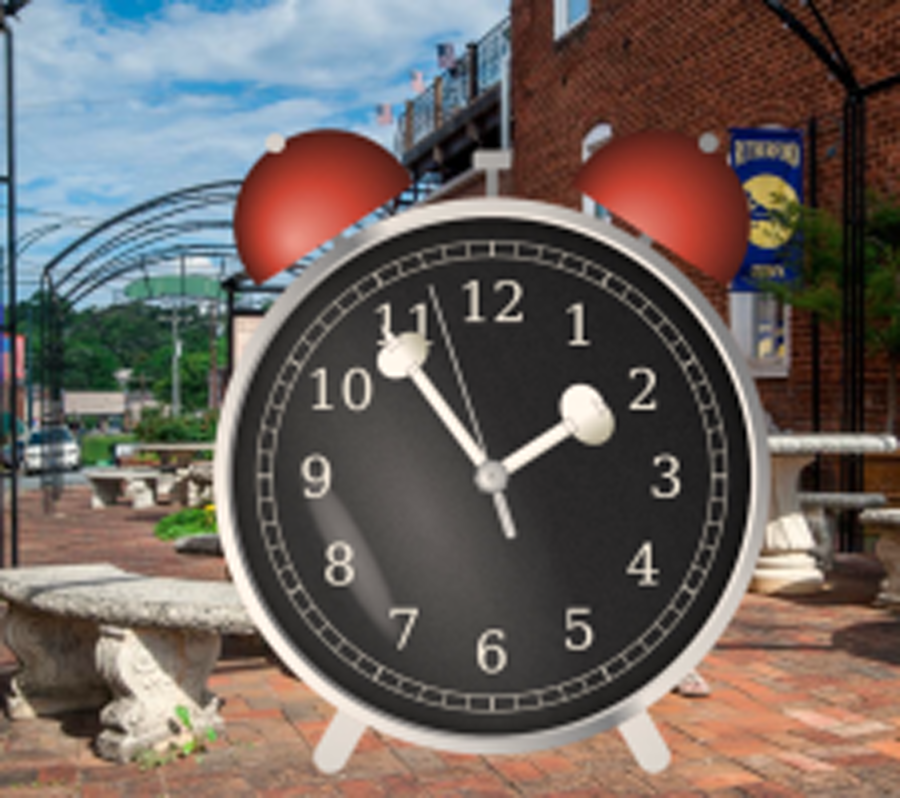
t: 1:53:57
